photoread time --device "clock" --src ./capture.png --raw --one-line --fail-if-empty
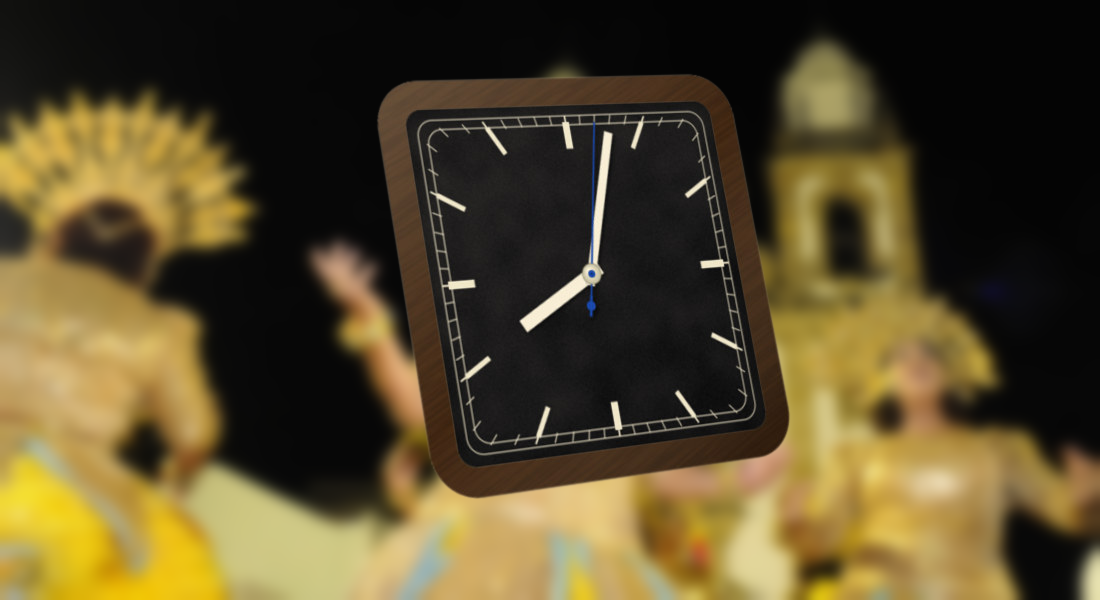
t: 8:03:02
